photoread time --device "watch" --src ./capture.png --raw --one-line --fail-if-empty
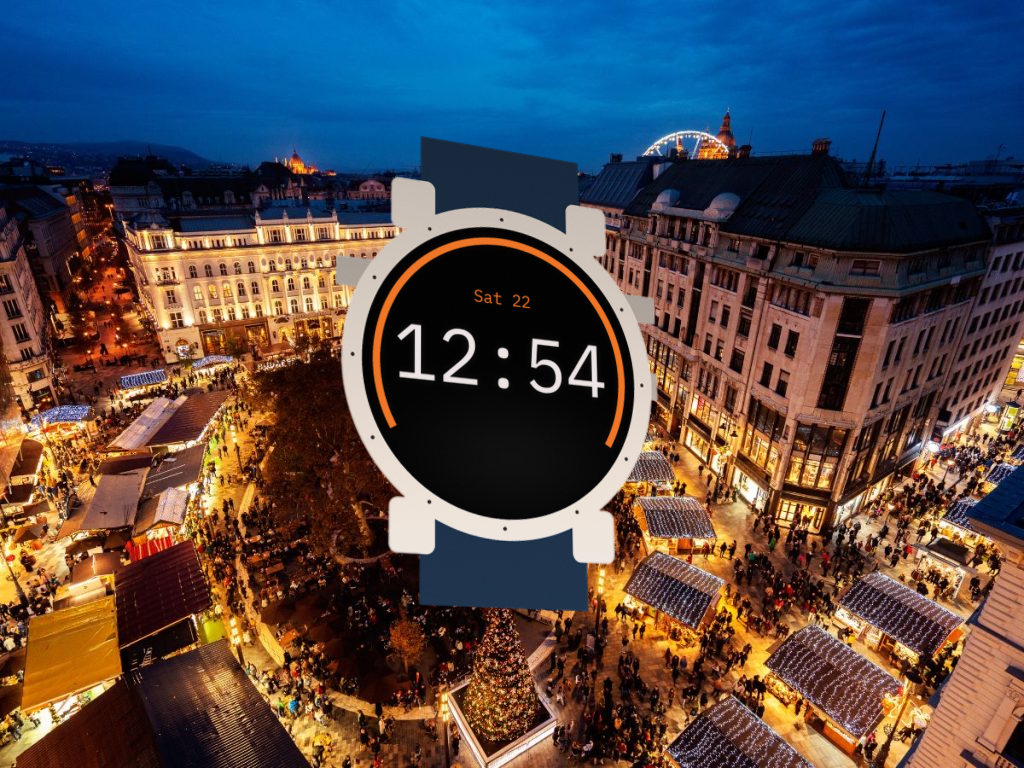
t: 12:54
